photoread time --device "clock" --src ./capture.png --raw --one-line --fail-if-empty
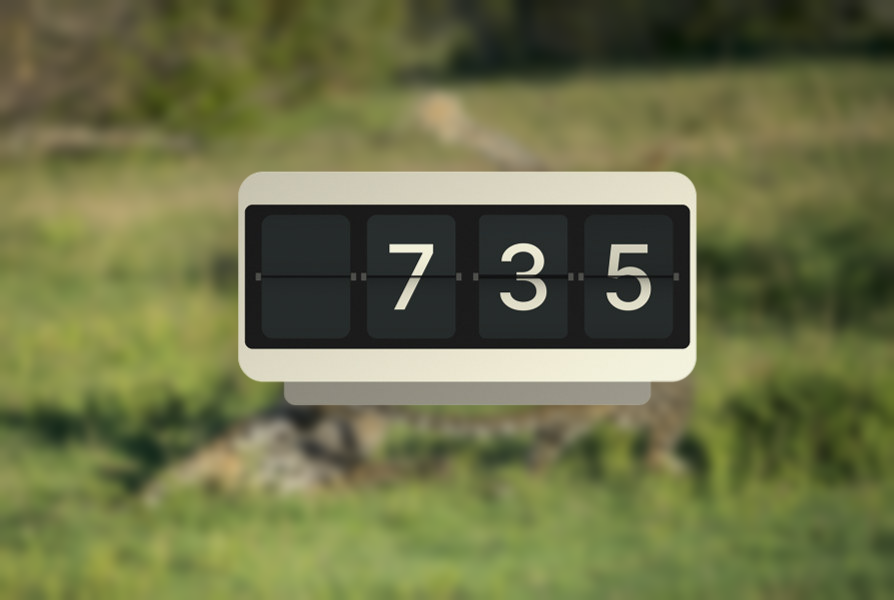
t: 7:35
